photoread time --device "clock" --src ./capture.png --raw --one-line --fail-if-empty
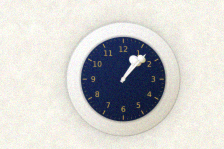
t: 1:07
